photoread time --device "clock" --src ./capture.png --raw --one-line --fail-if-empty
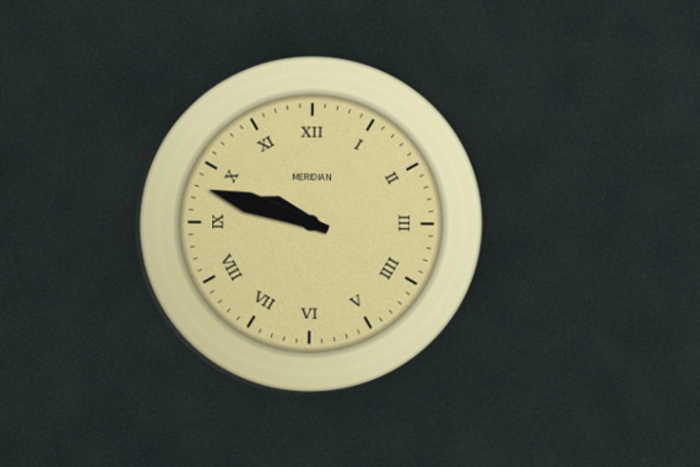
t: 9:48
